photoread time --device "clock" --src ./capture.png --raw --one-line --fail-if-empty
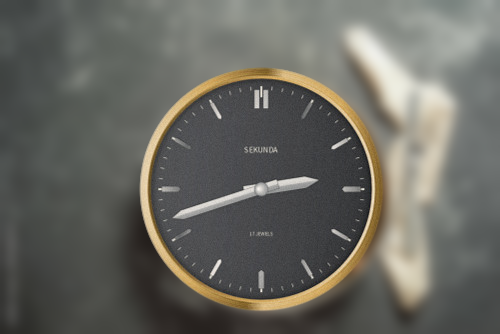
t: 2:42
